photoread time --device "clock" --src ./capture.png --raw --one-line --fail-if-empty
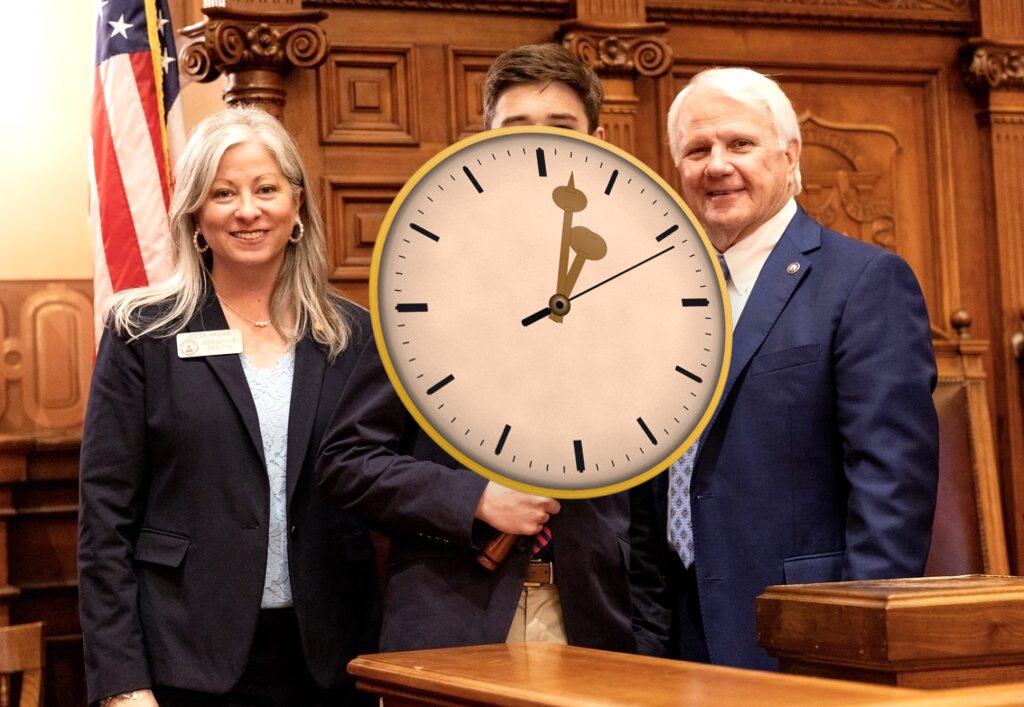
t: 1:02:11
